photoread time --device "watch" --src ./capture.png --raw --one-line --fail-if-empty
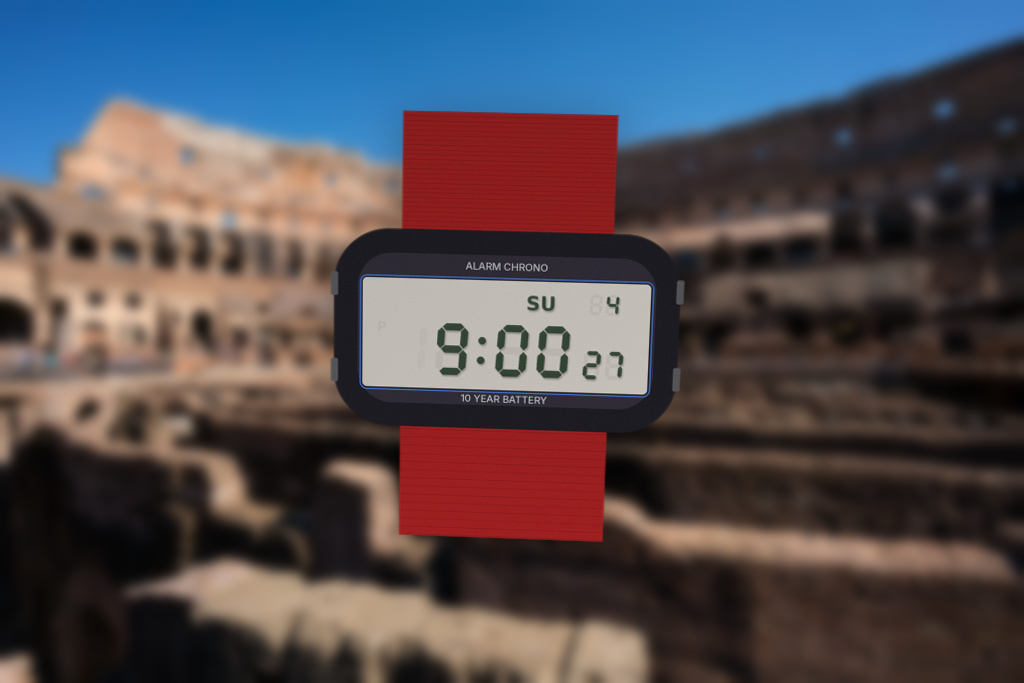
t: 9:00:27
